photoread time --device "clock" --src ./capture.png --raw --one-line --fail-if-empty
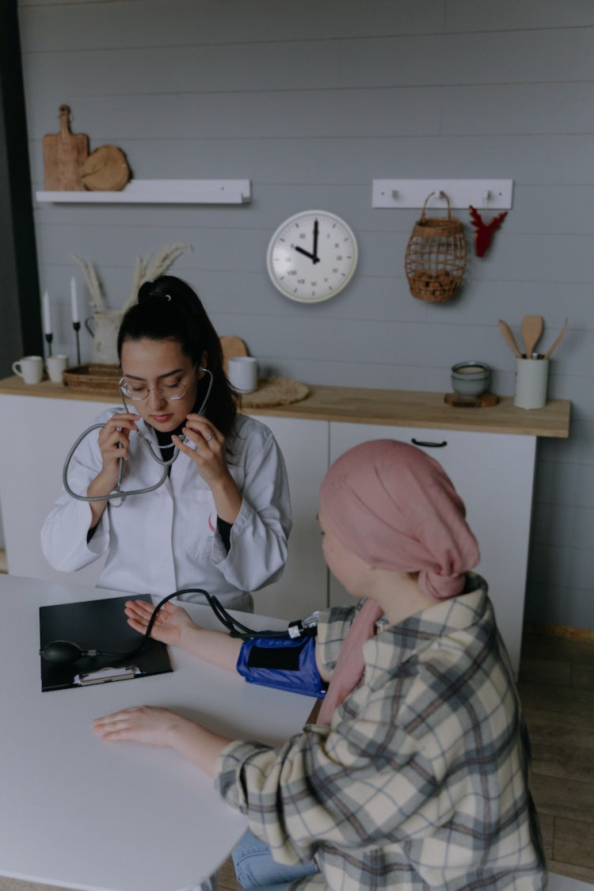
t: 10:00
